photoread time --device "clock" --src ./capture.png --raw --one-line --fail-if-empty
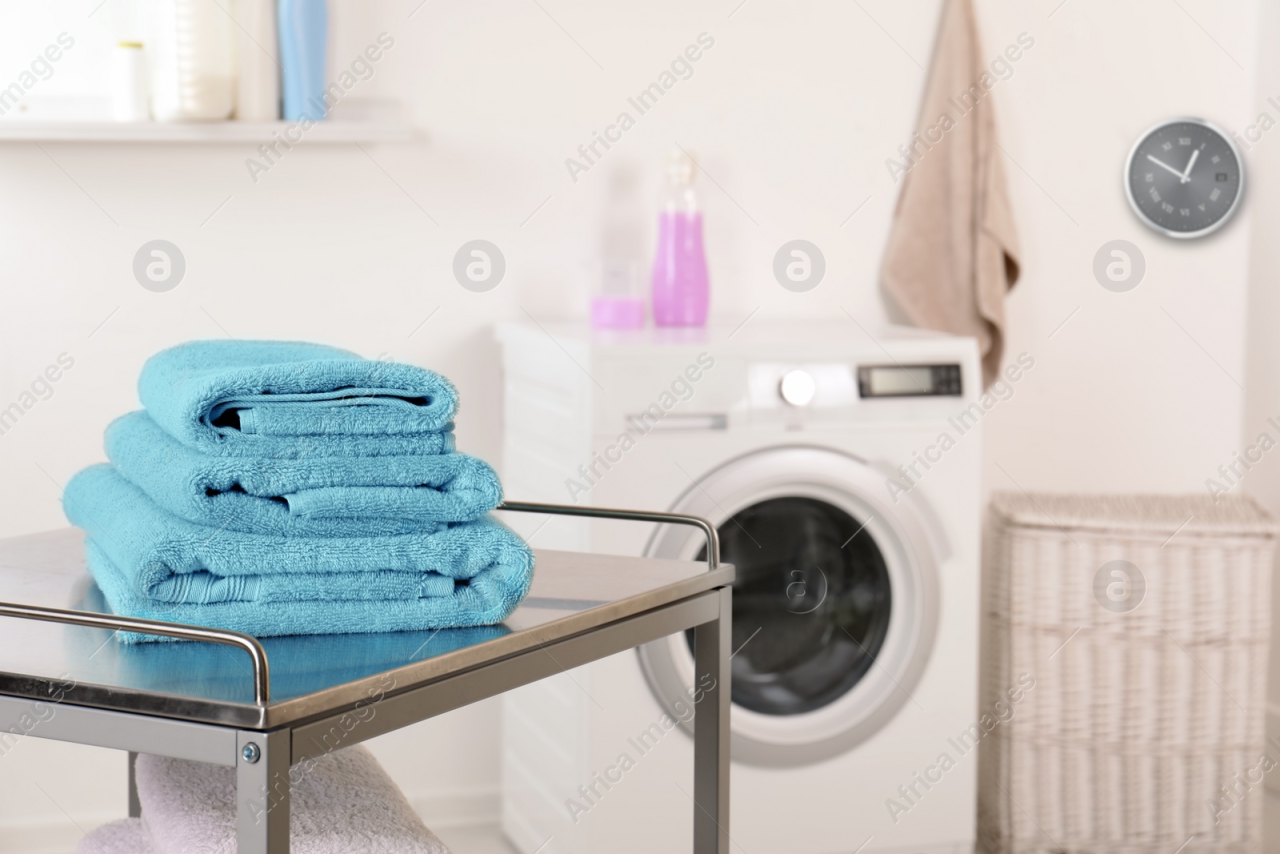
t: 12:50
